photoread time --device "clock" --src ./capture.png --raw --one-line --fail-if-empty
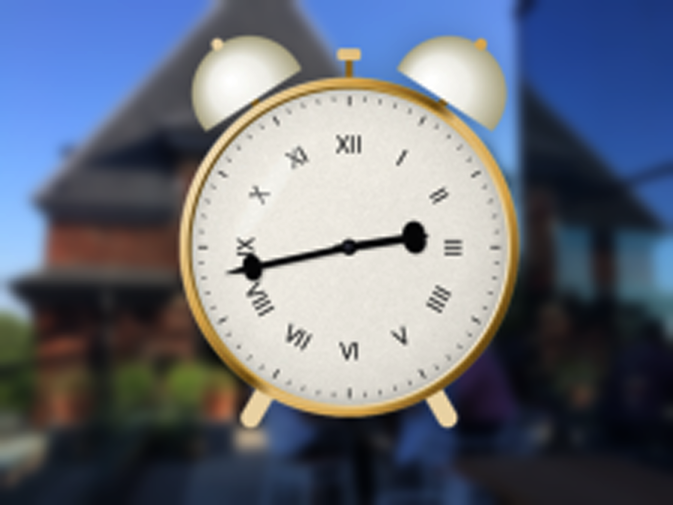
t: 2:43
